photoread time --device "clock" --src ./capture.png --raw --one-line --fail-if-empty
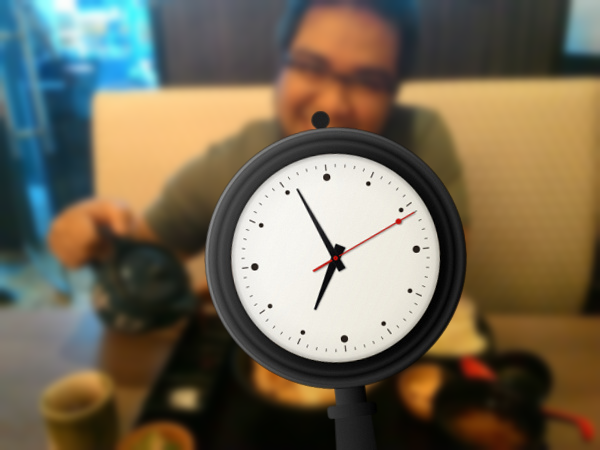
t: 6:56:11
